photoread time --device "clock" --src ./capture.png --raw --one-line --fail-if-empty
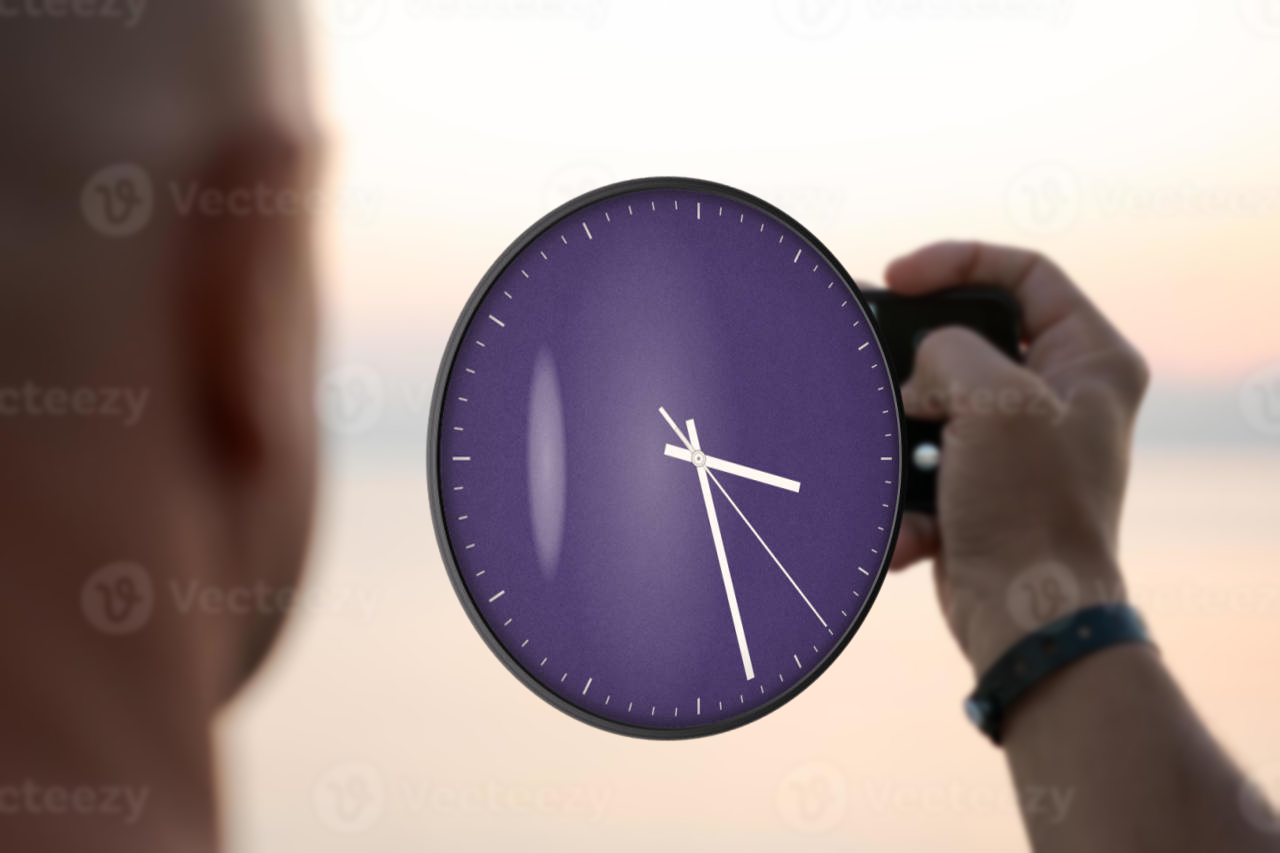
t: 3:27:23
